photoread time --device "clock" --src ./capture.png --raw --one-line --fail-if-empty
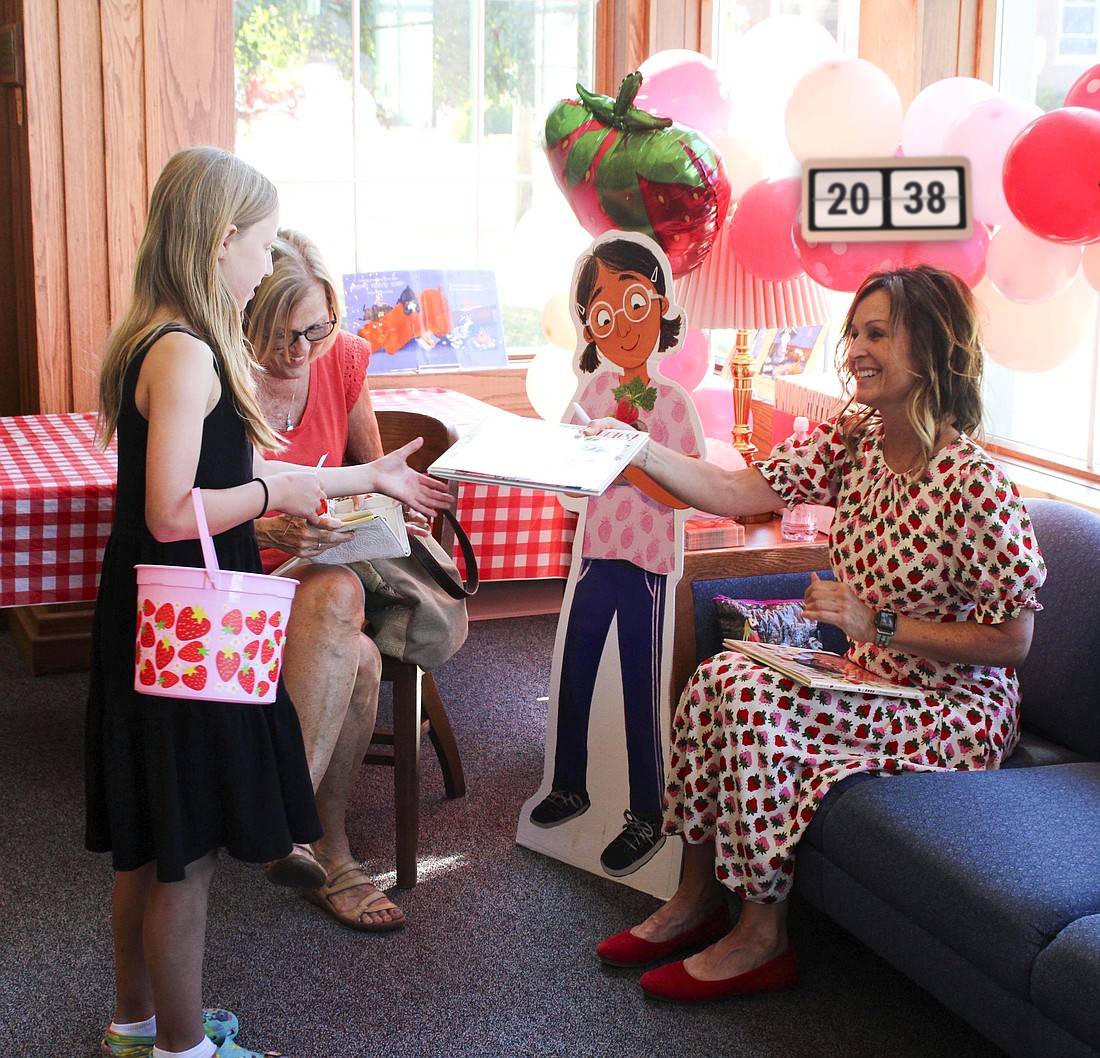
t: 20:38
